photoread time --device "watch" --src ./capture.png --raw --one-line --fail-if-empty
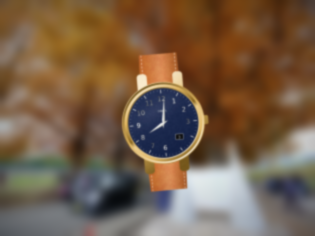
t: 8:01
